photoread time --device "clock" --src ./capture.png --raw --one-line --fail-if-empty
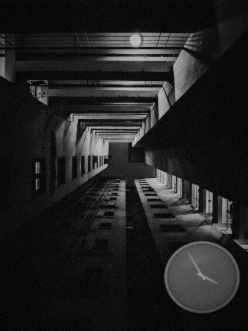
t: 3:55
